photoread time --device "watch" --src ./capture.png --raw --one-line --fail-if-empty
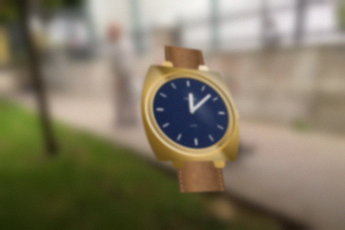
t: 12:08
